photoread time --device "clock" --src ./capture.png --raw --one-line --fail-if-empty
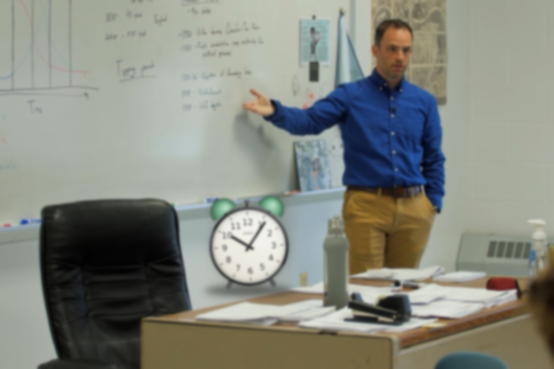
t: 10:06
